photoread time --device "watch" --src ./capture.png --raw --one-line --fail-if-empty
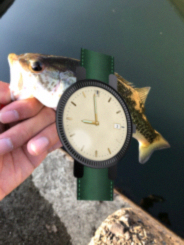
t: 8:59
